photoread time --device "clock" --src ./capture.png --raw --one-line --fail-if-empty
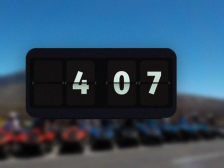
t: 4:07
